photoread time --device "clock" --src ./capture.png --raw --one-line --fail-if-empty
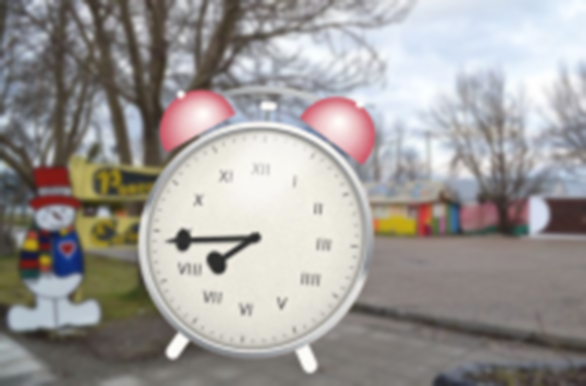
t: 7:44
